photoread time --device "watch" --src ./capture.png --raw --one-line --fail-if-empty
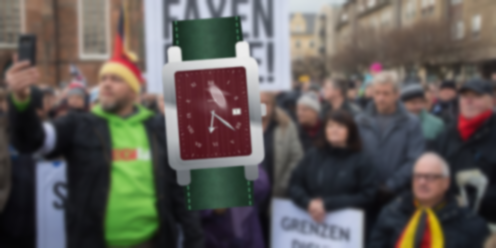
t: 6:22
